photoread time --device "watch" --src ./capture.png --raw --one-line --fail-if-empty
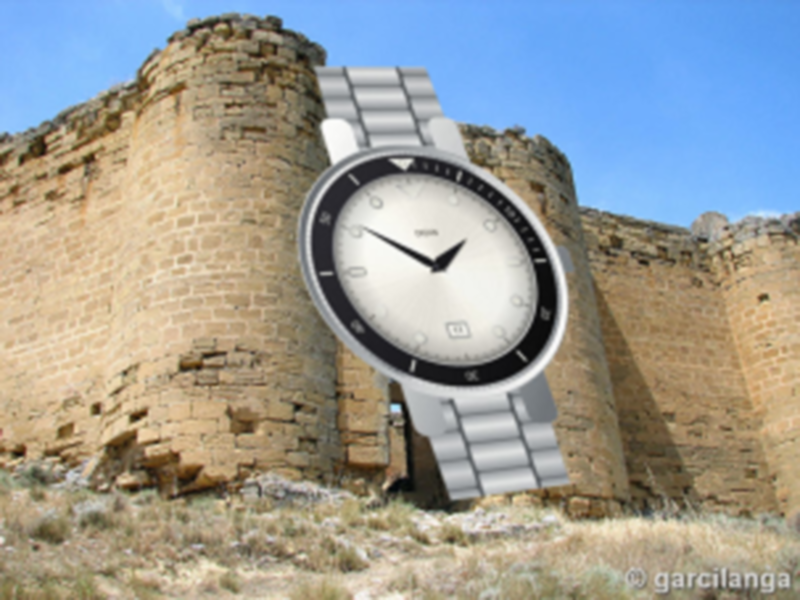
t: 1:51
